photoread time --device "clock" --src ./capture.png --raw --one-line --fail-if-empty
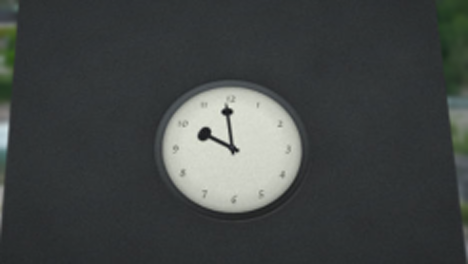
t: 9:59
